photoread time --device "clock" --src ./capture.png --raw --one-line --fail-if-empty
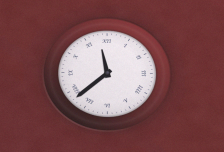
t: 11:38
